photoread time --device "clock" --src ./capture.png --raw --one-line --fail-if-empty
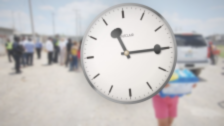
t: 11:15
